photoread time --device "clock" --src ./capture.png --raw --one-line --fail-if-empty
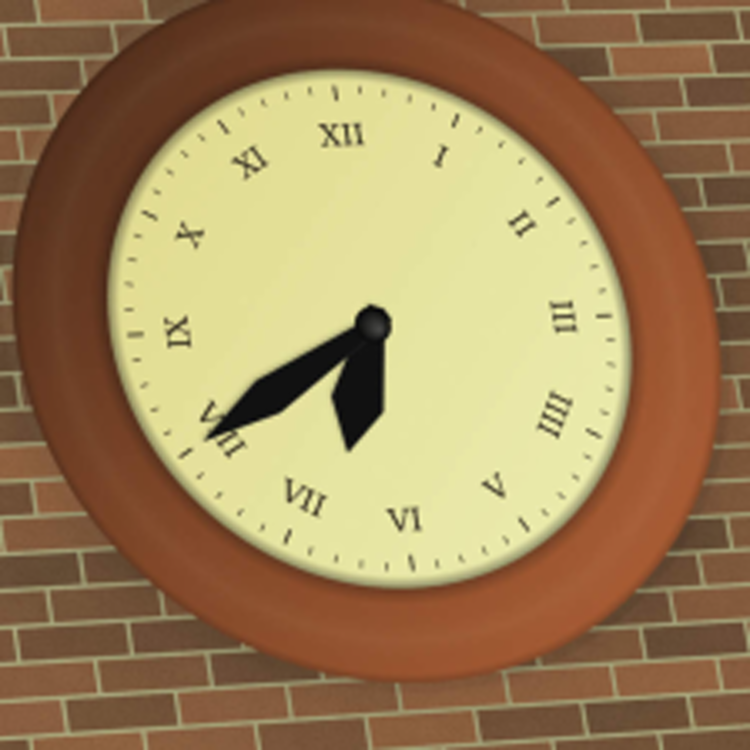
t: 6:40
